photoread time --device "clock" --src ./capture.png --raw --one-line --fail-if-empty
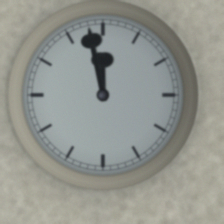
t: 11:58
